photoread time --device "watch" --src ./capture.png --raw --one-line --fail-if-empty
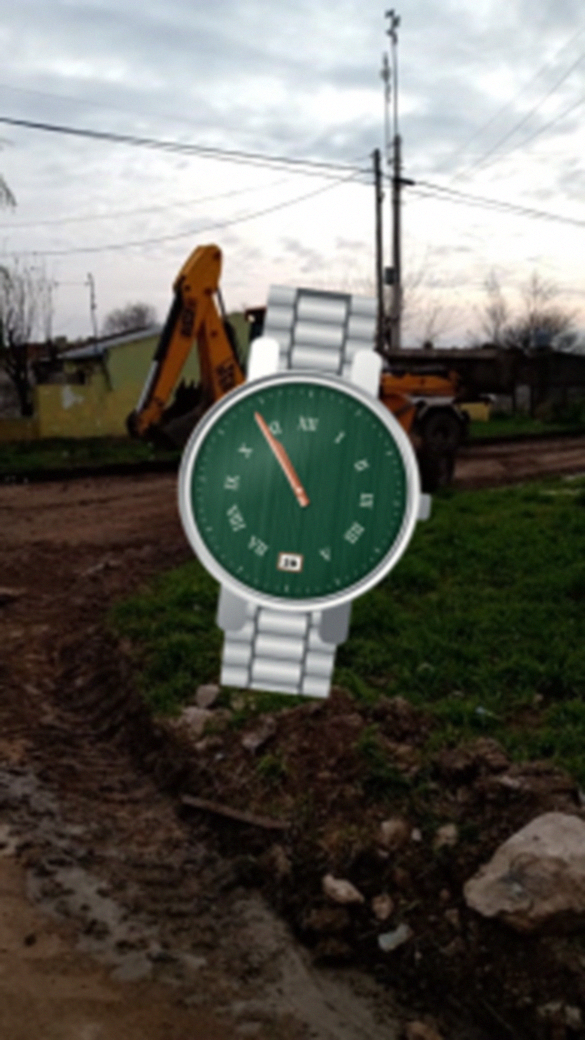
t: 10:54
